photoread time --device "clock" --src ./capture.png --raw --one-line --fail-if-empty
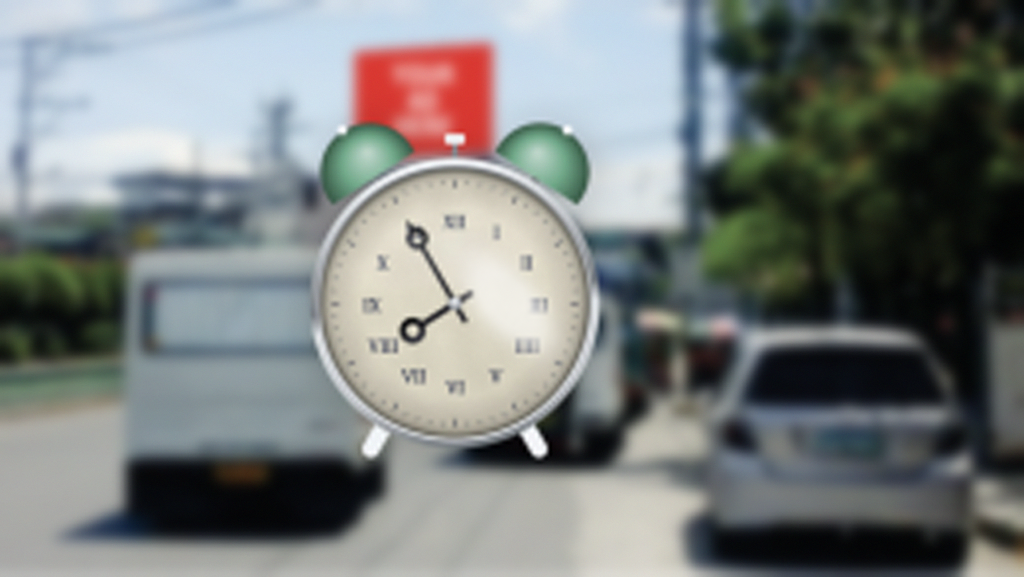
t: 7:55
